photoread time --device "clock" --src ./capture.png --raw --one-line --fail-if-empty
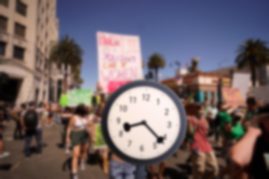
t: 8:22
